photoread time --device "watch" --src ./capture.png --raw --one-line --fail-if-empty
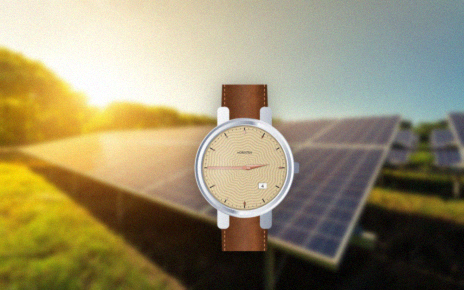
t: 2:45
